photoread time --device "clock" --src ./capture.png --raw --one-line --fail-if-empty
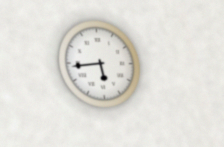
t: 5:44
